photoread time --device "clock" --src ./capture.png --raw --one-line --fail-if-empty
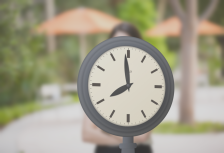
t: 7:59
